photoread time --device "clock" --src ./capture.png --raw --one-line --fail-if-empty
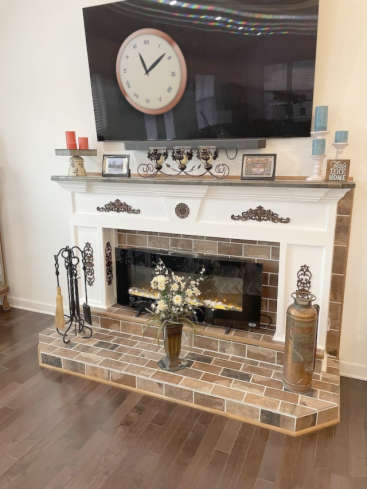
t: 11:08
